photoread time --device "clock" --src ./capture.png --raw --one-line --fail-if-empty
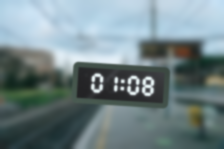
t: 1:08
